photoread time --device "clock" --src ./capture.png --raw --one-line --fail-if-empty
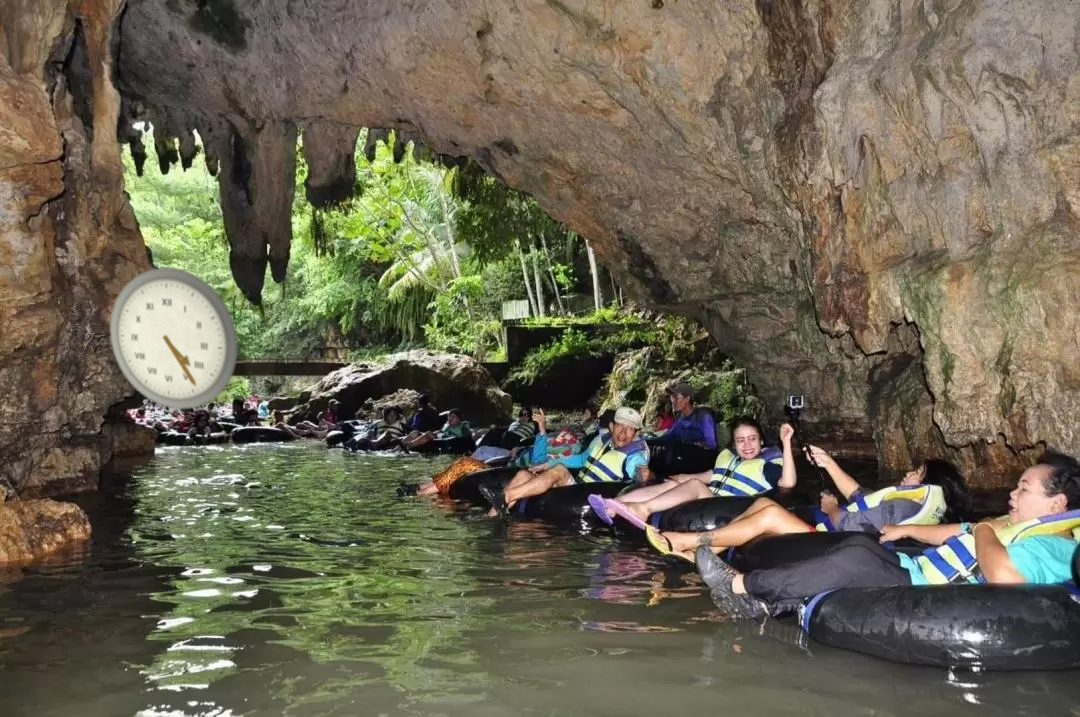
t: 4:24
